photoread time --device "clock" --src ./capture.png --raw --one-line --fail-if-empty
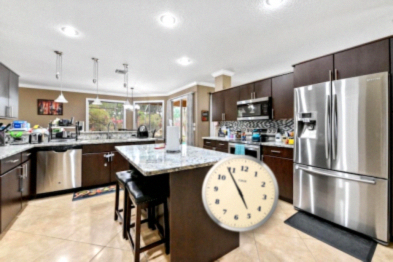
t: 4:54
